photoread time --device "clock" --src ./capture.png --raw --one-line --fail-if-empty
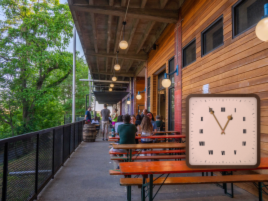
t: 12:55
